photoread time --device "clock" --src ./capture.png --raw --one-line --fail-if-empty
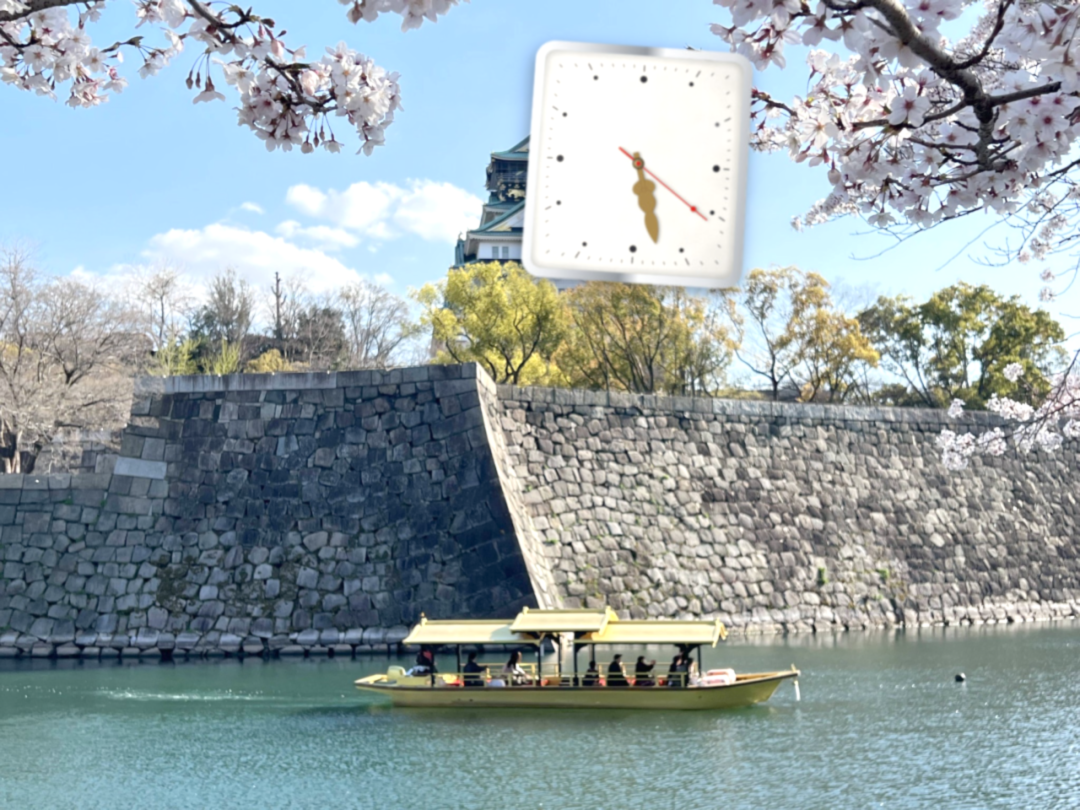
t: 5:27:21
